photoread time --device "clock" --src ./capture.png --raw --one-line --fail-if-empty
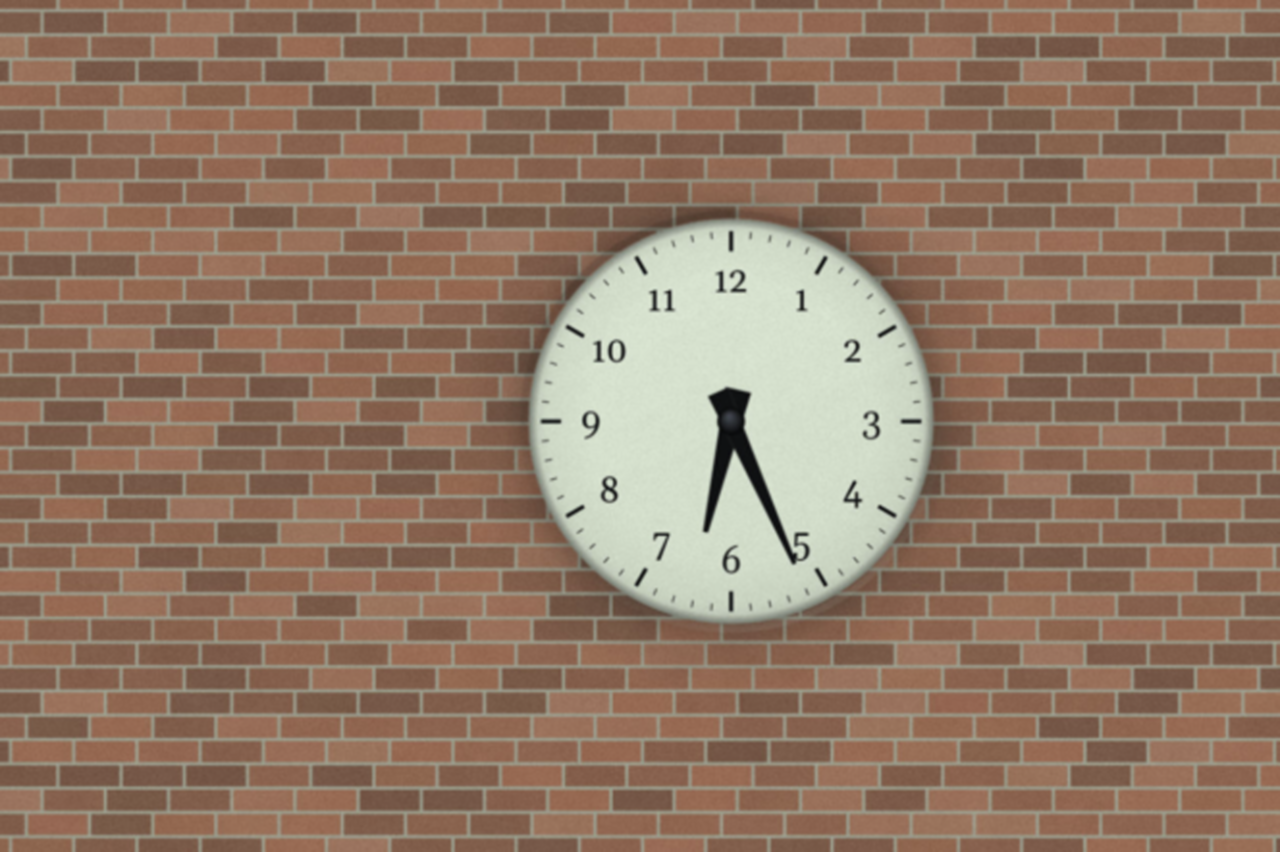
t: 6:26
